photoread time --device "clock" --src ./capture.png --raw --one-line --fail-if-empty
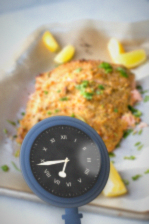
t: 6:44
